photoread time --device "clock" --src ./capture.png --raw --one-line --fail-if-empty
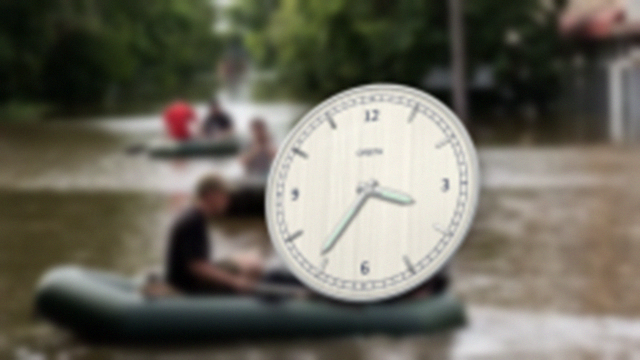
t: 3:36
